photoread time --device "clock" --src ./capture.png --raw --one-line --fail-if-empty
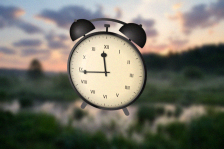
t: 11:44
